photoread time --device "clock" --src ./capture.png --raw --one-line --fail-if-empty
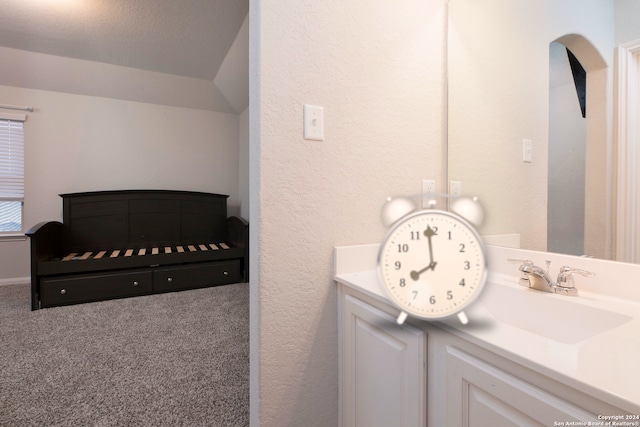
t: 7:59
